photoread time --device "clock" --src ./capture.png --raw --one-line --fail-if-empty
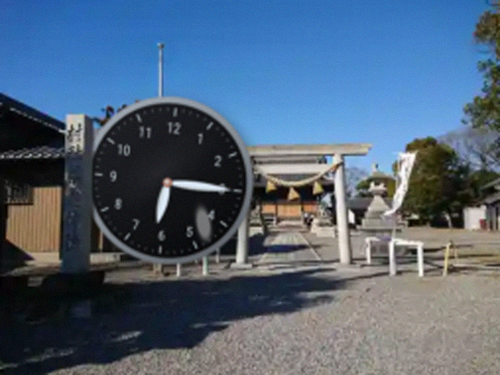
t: 6:15
